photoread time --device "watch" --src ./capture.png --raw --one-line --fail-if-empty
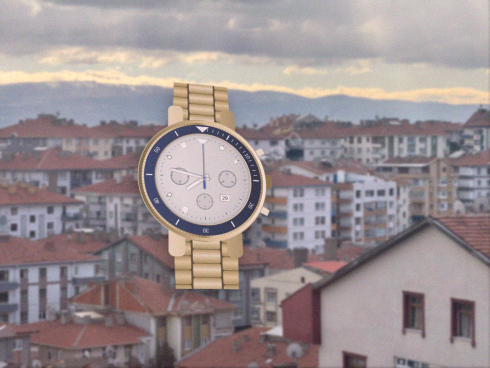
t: 7:47
